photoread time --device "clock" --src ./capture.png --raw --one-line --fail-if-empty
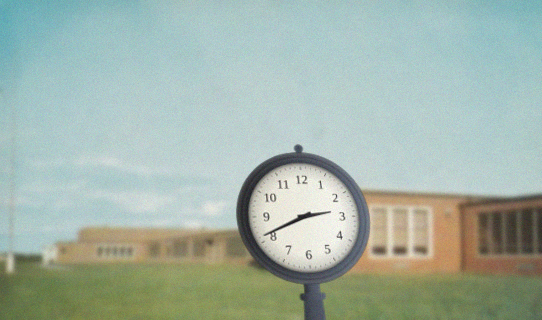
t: 2:41
